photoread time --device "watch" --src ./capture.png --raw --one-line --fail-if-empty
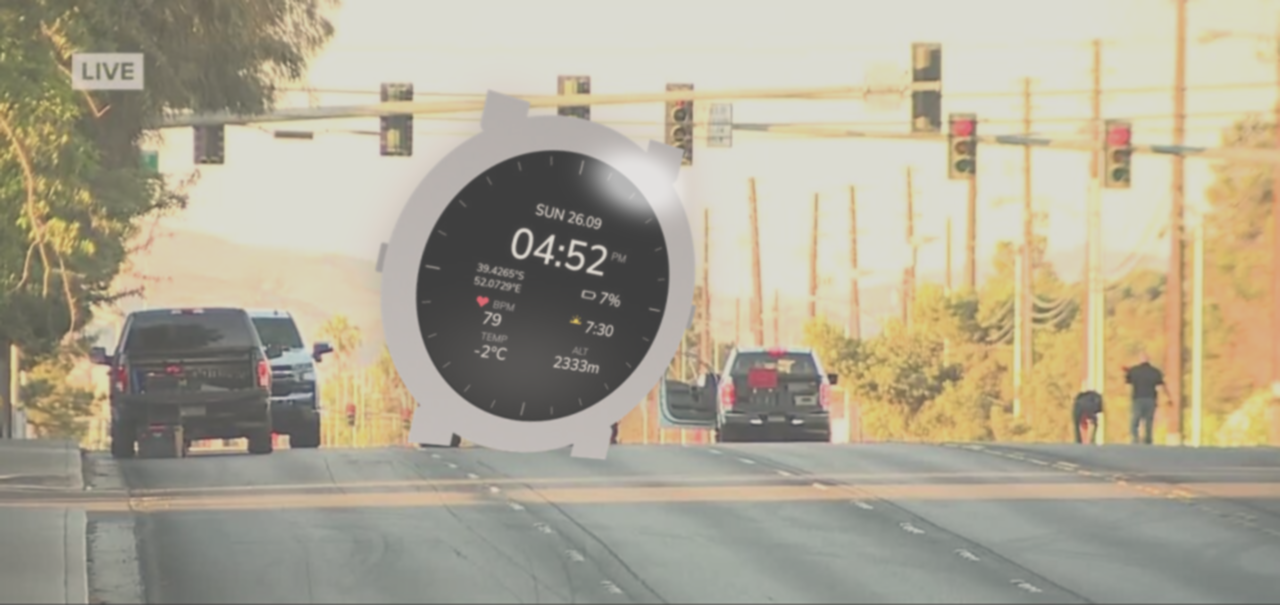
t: 4:52
